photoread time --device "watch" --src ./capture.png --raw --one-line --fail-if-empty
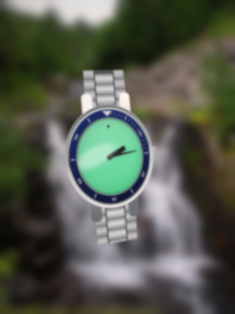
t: 2:14
